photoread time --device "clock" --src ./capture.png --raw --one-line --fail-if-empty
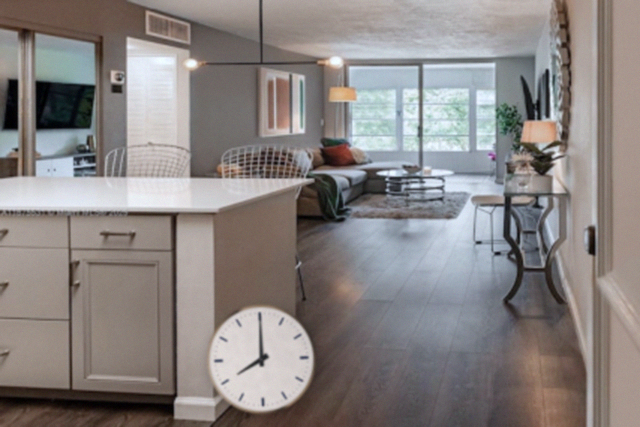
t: 8:00
